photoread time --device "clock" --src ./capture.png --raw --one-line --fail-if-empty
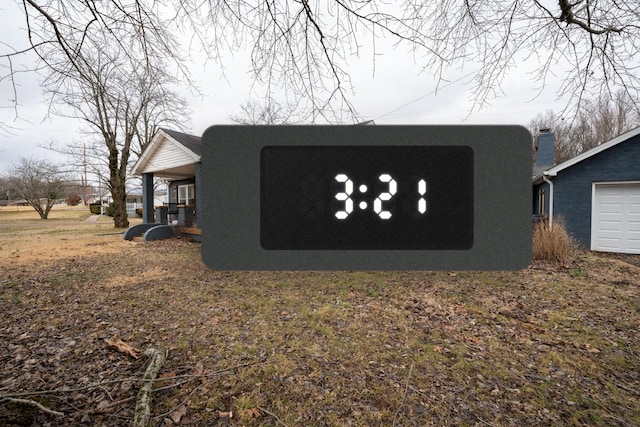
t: 3:21
